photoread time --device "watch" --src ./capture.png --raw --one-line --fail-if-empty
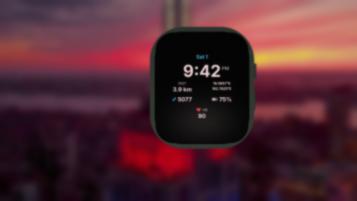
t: 9:42
